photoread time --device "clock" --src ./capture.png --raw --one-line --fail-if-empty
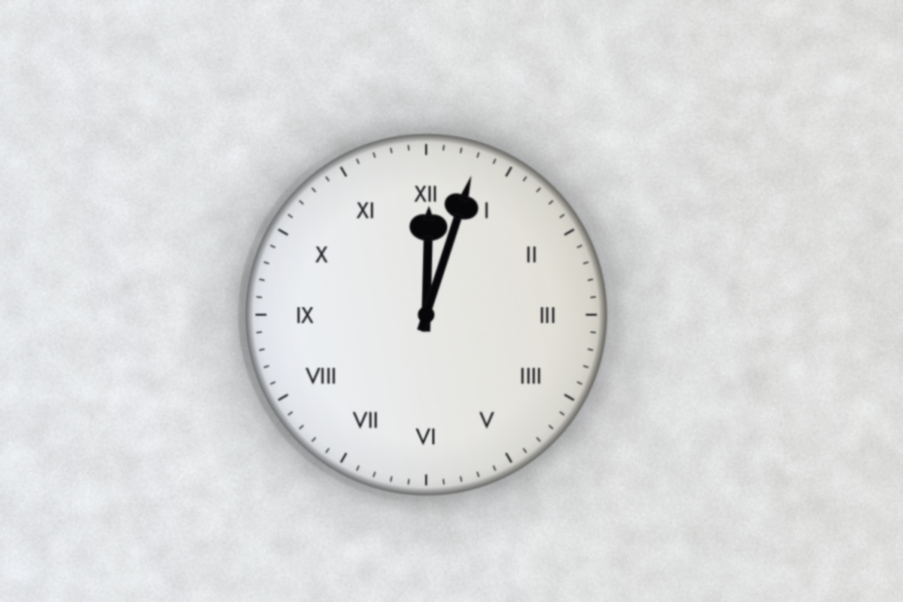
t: 12:03
